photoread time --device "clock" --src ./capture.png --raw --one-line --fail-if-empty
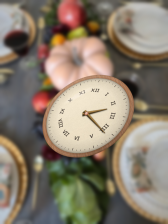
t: 2:21
